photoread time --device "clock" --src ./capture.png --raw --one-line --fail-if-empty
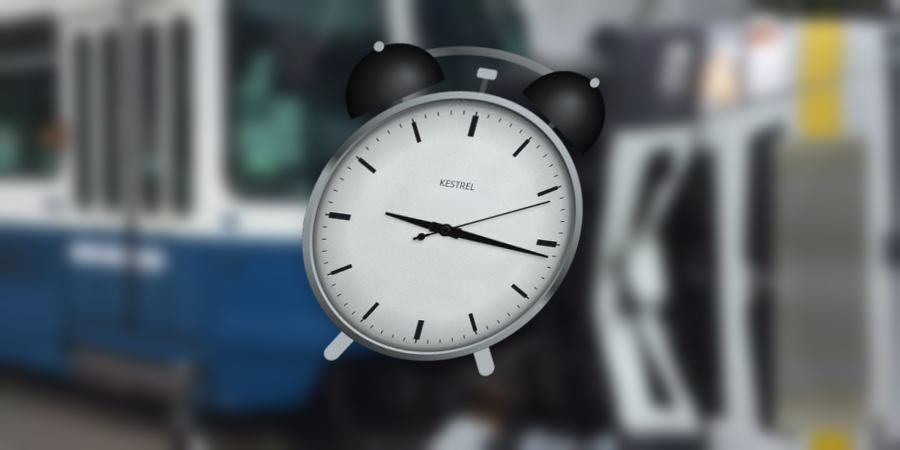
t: 9:16:11
